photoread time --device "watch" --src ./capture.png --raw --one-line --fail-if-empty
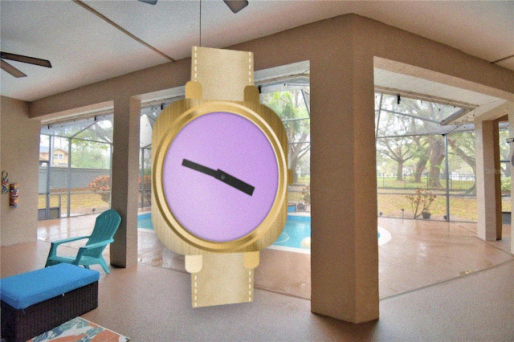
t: 3:48
